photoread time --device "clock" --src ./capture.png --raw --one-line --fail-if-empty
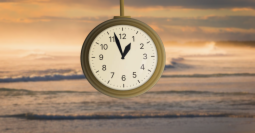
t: 12:57
